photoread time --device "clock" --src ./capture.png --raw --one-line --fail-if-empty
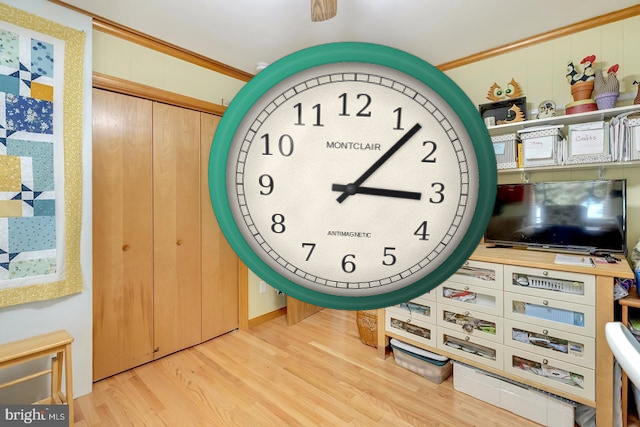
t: 3:07
